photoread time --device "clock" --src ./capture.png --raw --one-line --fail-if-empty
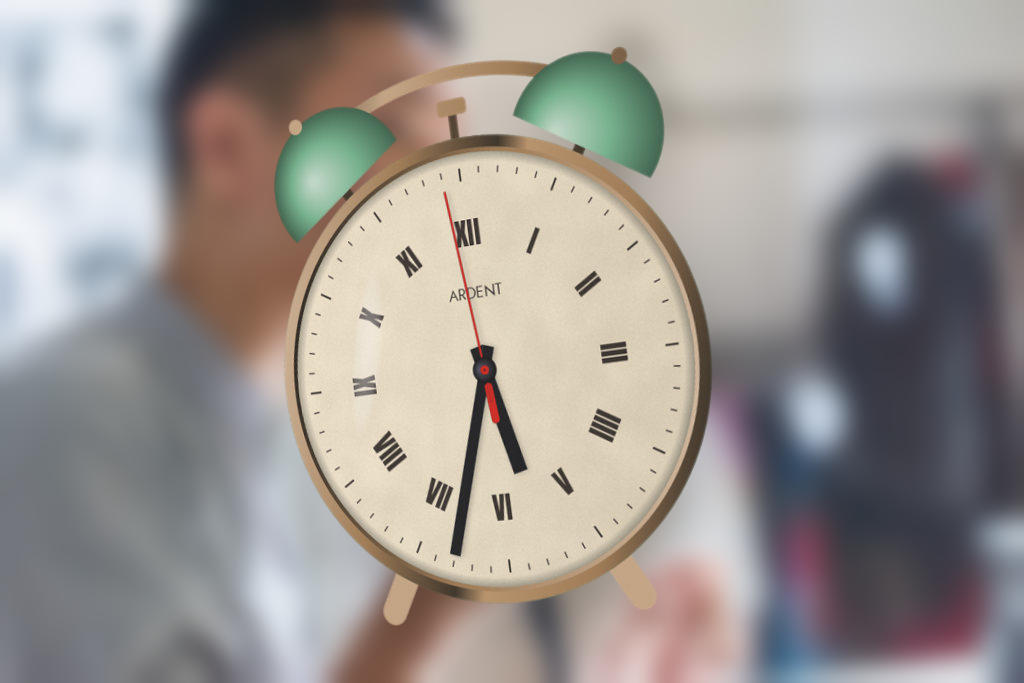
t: 5:32:59
